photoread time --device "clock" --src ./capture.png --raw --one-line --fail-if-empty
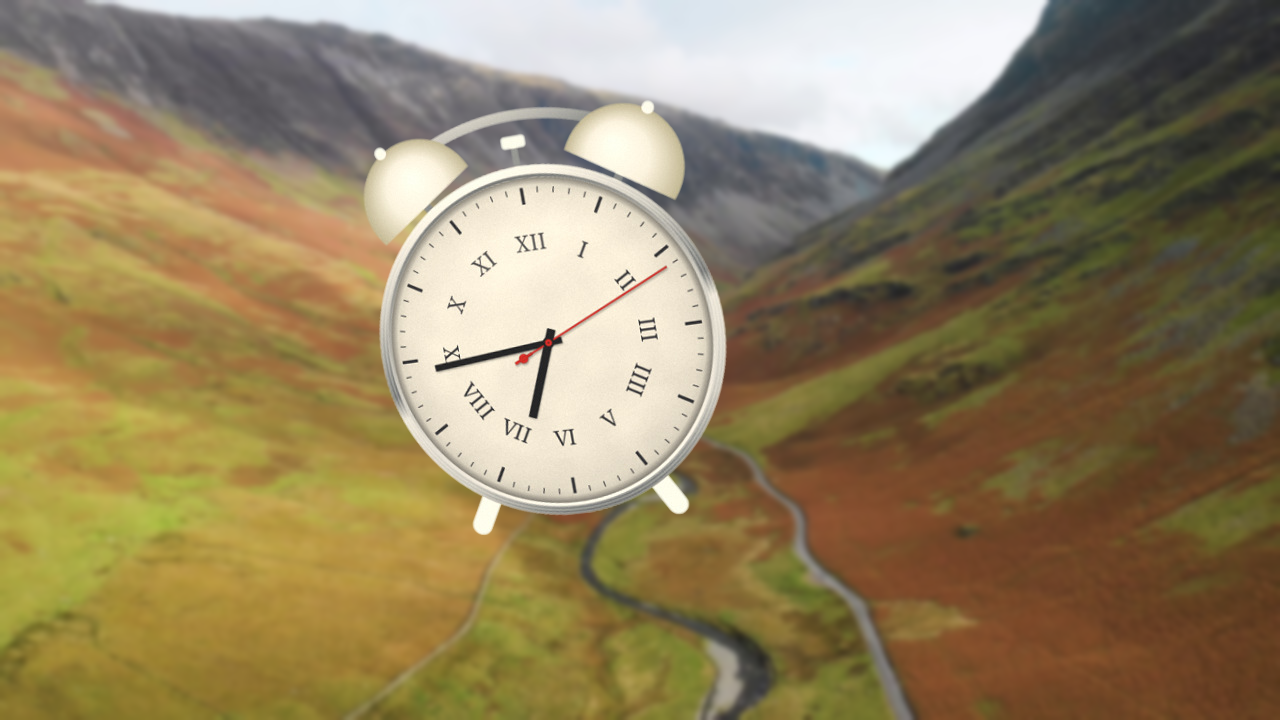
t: 6:44:11
